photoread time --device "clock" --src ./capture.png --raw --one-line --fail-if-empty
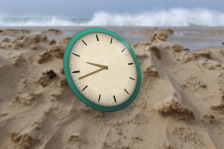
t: 9:43
